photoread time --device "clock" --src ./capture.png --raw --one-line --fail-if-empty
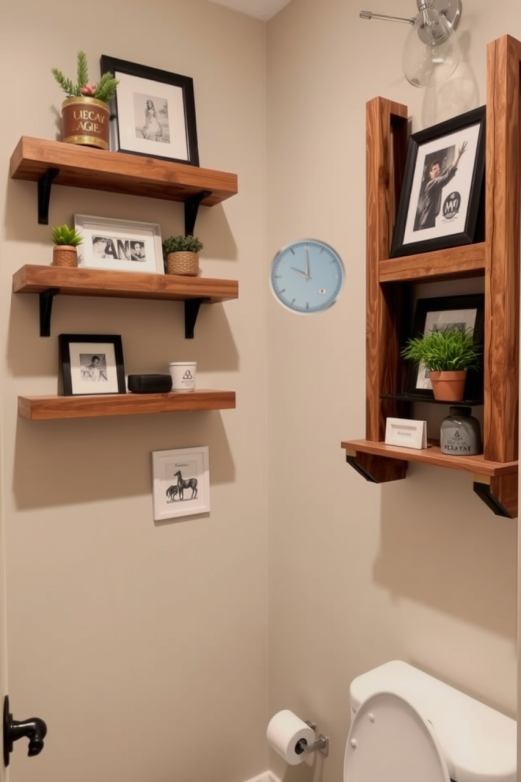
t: 10:00
